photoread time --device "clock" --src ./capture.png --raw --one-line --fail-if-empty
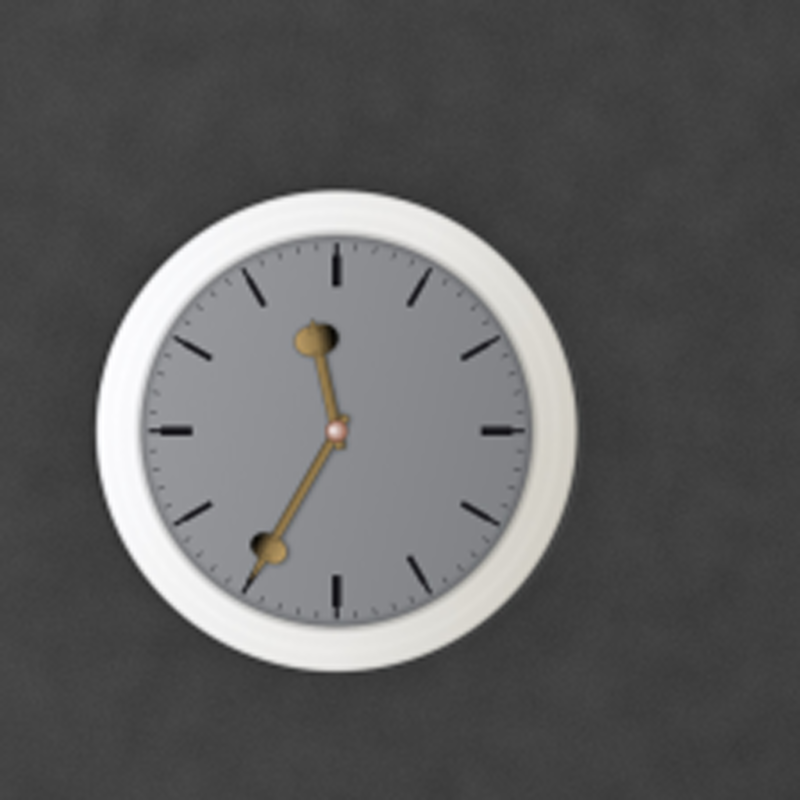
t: 11:35
